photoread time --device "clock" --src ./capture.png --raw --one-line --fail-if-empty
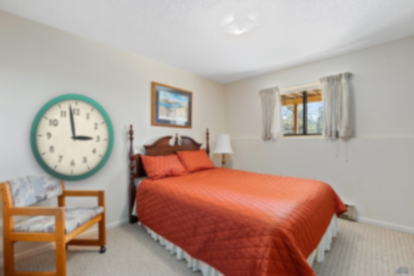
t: 2:58
